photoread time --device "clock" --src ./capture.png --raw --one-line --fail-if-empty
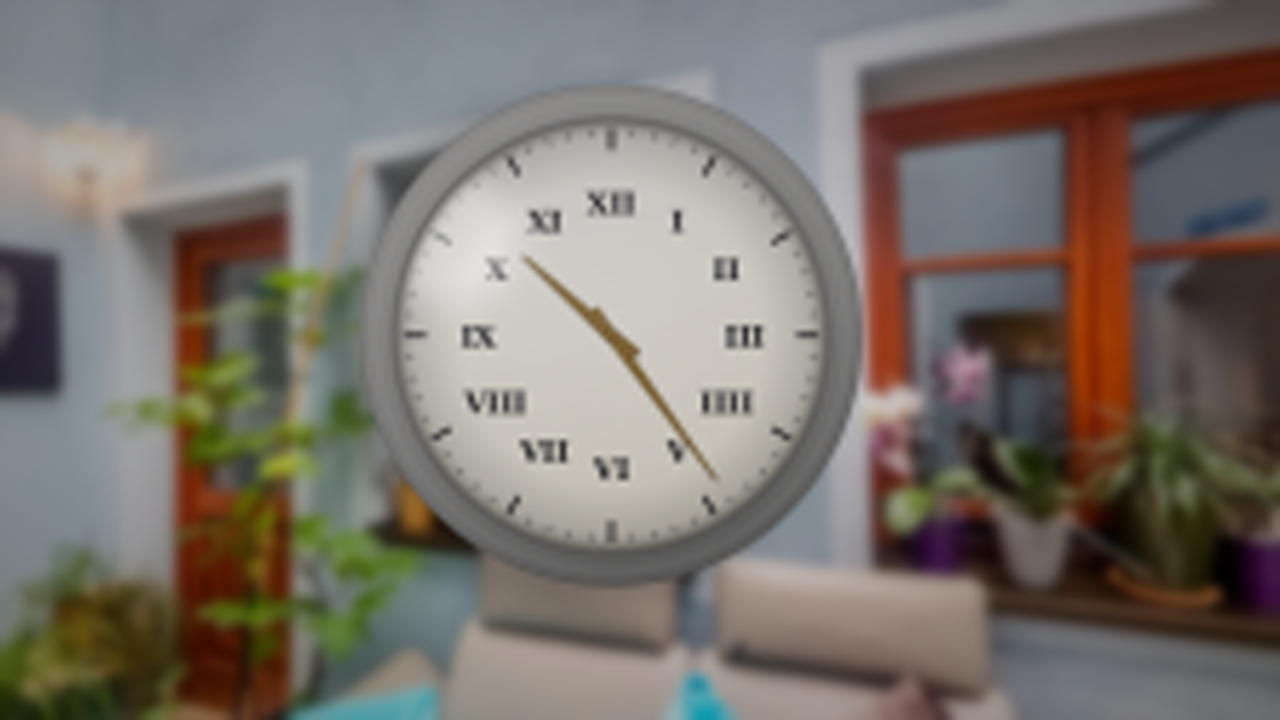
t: 10:24
